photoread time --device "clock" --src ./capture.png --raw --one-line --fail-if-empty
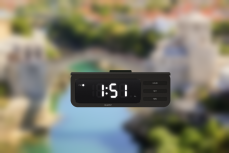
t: 1:51
